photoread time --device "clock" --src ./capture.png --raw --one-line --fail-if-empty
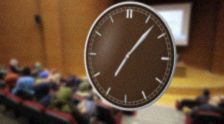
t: 7:07
